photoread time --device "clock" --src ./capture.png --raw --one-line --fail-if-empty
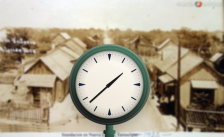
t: 1:38
